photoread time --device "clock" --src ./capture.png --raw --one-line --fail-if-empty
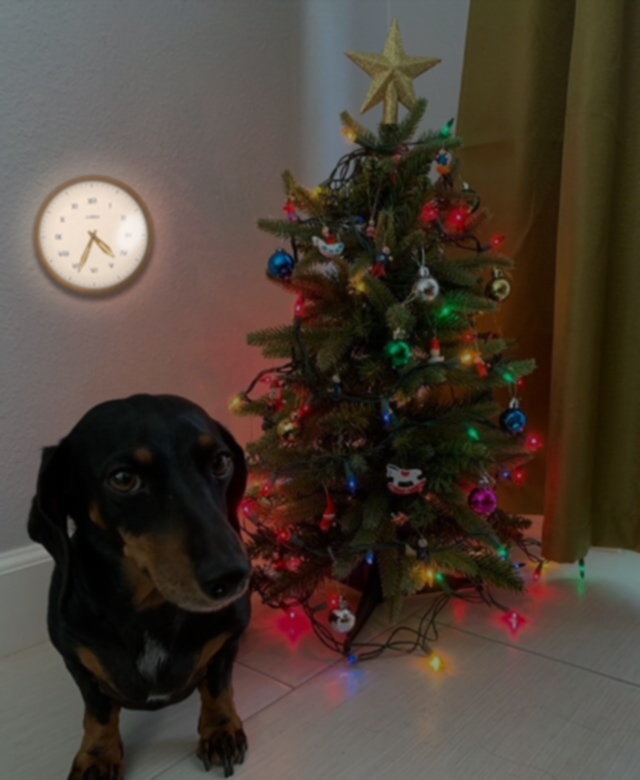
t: 4:34
